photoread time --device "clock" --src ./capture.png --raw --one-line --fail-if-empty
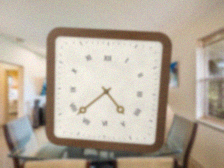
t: 4:38
